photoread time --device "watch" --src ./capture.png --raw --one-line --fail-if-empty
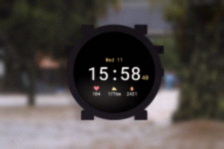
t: 15:58
